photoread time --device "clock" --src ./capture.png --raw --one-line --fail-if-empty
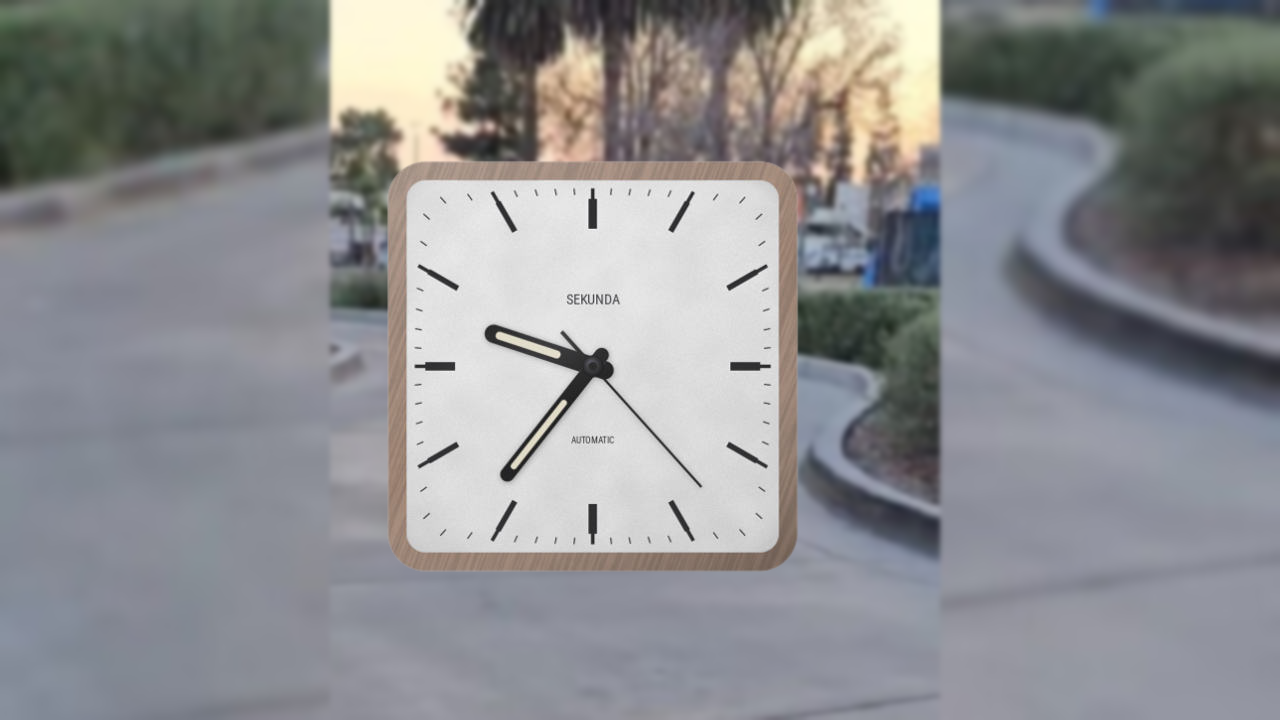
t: 9:36:23
